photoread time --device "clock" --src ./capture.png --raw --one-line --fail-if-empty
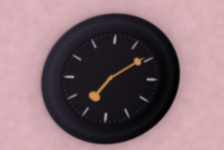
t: 7:09
